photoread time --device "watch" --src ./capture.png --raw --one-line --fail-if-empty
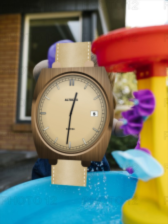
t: 12:31
